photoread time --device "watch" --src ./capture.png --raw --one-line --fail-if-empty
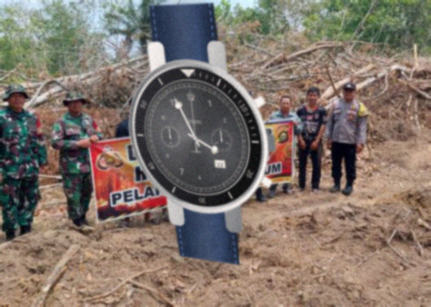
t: 3:56
